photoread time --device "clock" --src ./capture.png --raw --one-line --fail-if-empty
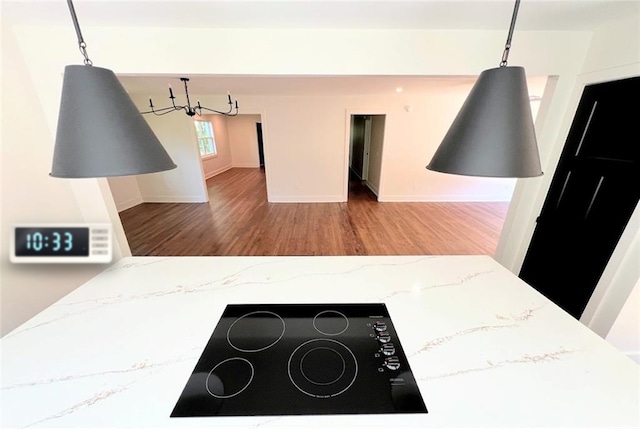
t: 10:33
